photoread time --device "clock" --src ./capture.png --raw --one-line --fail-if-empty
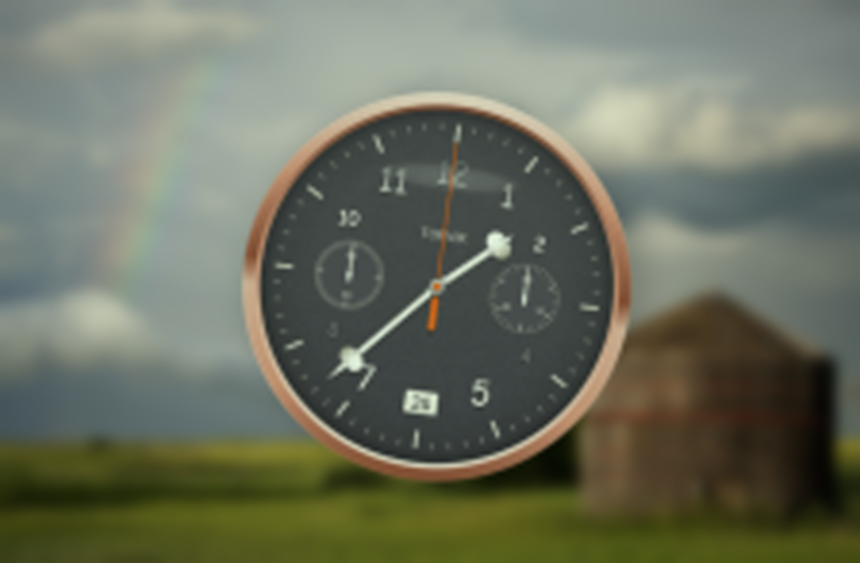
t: 1:37
